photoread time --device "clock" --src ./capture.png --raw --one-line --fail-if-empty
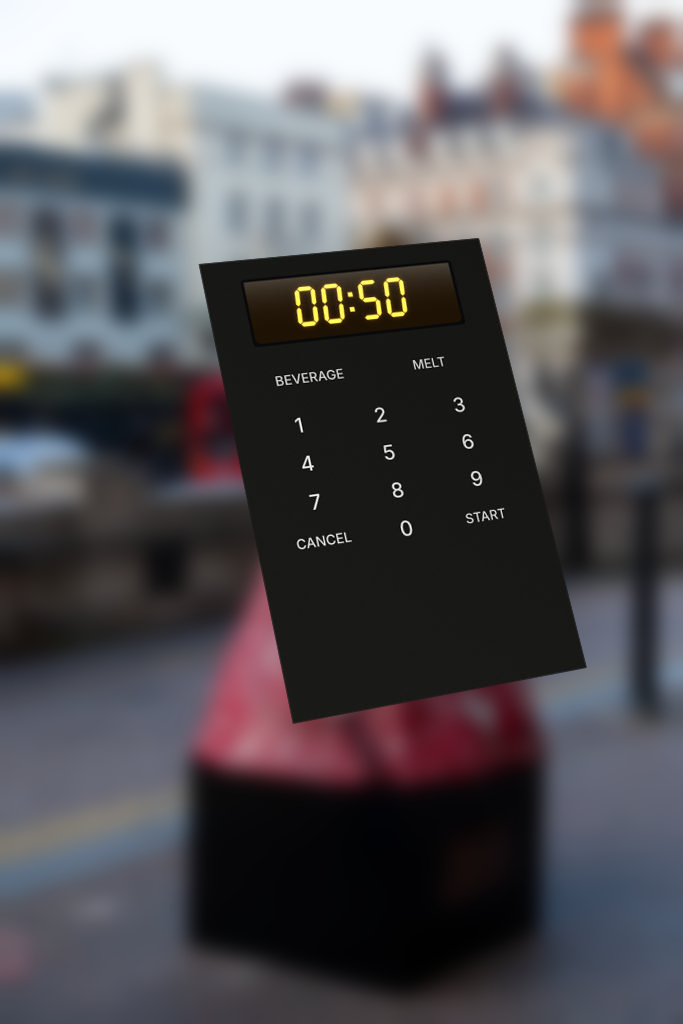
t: 0:50
